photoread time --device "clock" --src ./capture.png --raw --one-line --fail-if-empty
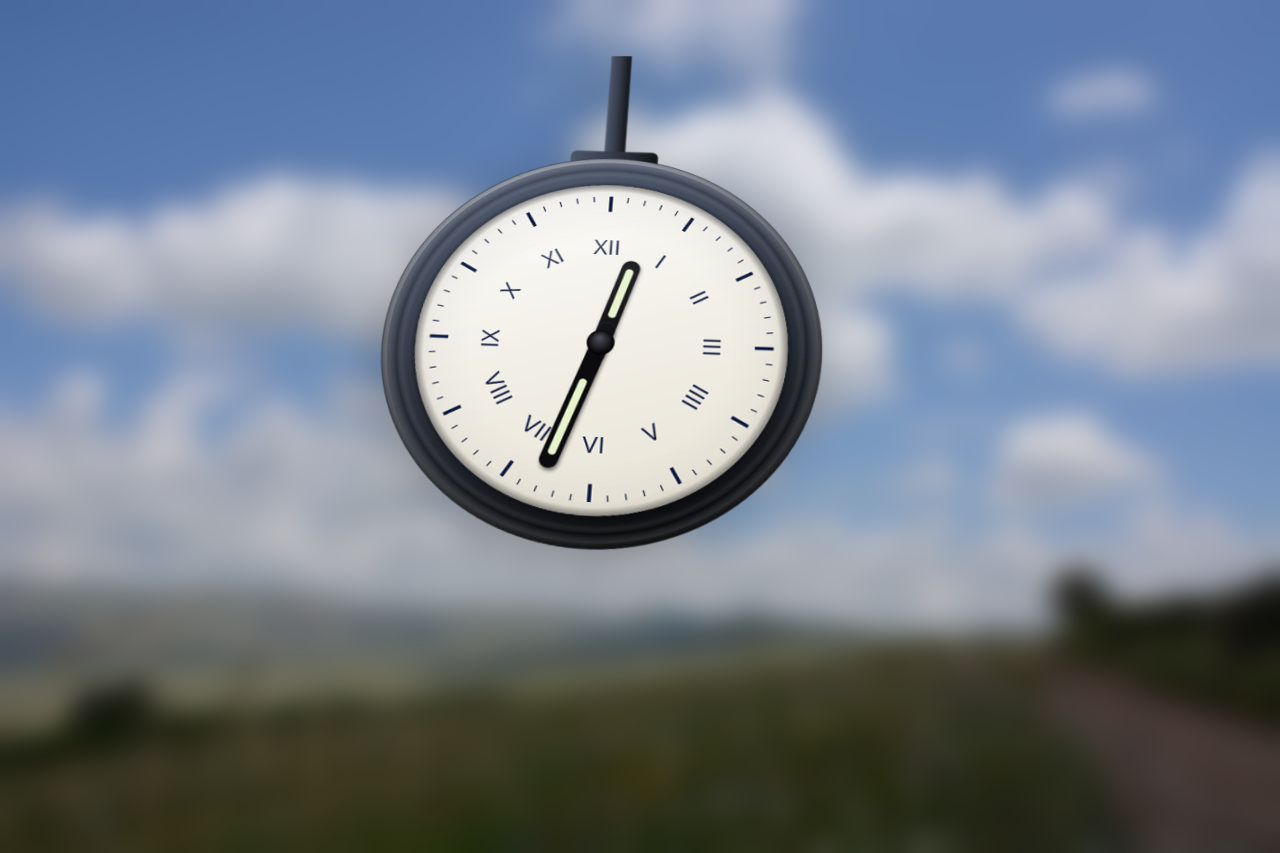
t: 12:33
